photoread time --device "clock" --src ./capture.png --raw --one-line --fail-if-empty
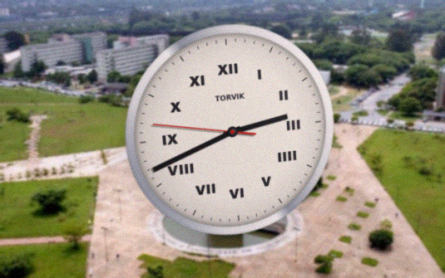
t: 2:41:47
